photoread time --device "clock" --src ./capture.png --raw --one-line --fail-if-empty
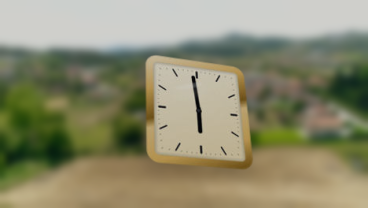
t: 5:59
